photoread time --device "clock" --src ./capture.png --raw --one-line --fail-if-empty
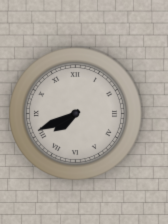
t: 7:41
